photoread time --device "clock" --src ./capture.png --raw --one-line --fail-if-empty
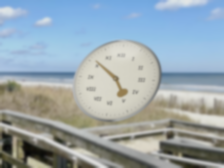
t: 4:51
